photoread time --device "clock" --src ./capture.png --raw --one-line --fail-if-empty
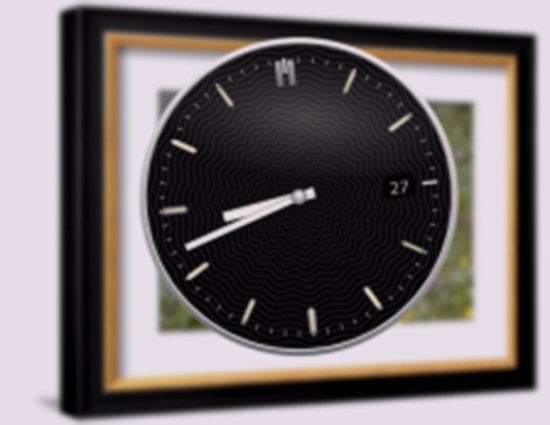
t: 8:42
